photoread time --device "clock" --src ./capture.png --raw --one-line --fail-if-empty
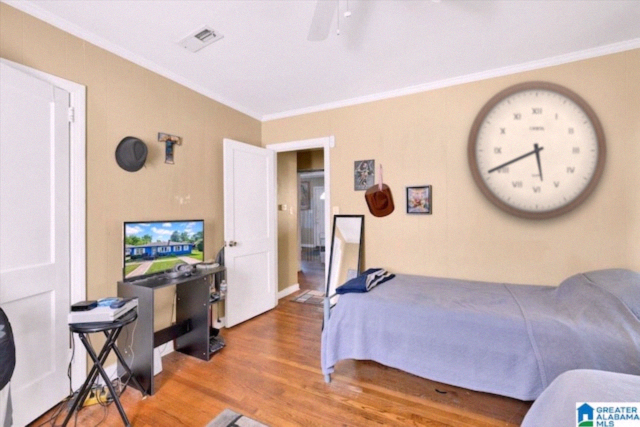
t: 5:41
